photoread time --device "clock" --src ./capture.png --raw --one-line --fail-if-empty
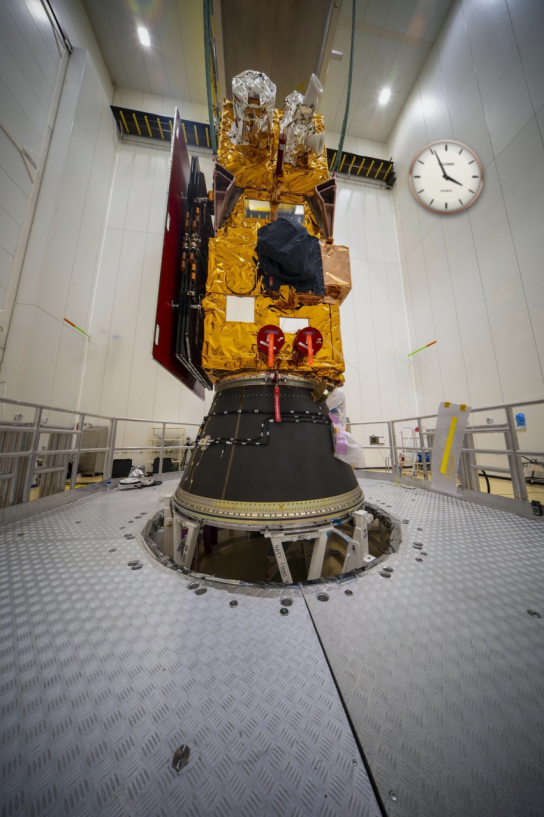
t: 3:56
